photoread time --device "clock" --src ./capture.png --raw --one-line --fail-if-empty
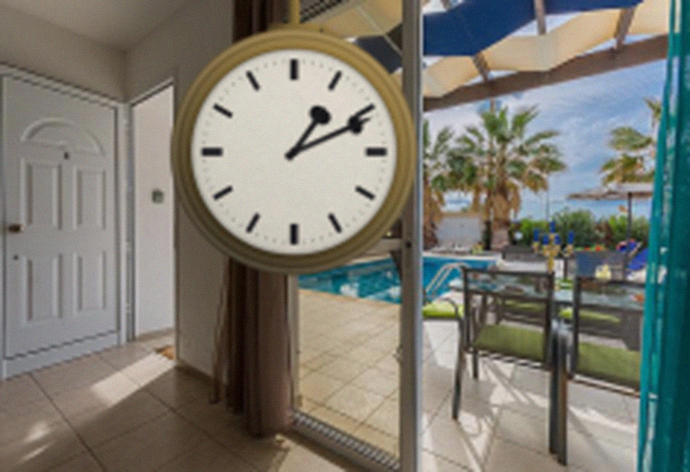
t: 1:11
